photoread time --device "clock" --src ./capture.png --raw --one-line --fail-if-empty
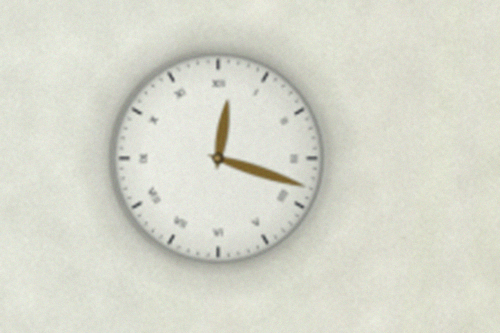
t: 12:18
